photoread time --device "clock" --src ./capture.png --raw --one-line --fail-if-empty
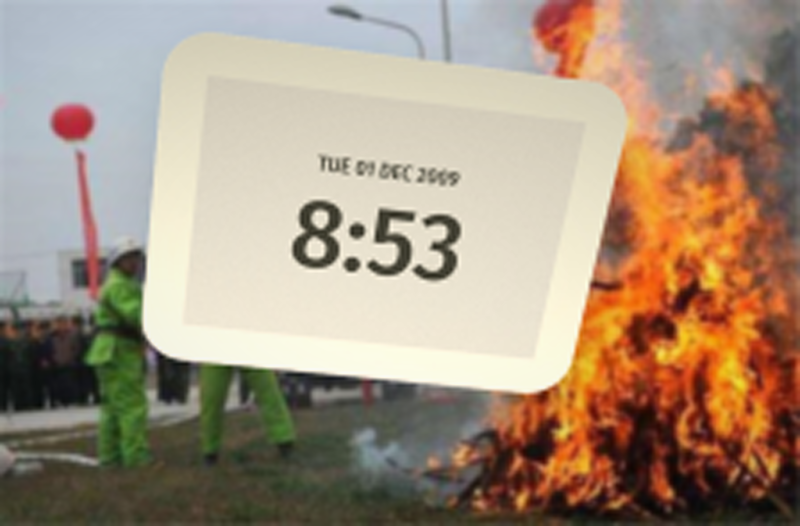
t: 8:53
